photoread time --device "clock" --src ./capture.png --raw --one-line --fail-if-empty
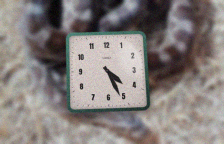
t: 4:26
